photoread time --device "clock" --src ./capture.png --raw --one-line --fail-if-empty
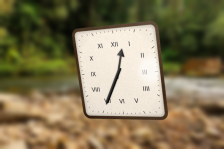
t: 12:35
